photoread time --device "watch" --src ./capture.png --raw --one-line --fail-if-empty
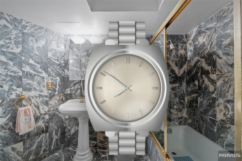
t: 7:51
